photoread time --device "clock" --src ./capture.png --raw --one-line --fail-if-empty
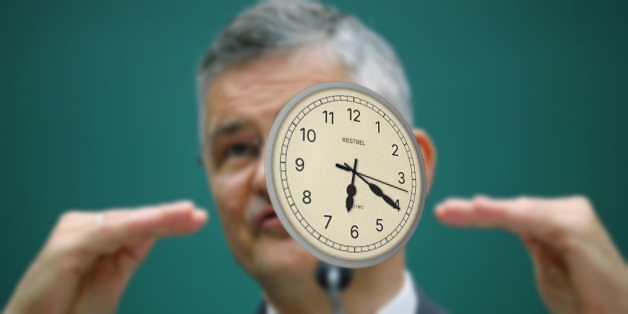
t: 6:20:17
